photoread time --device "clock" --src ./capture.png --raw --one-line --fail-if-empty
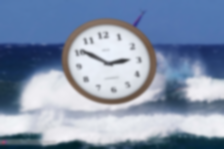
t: 2:51
